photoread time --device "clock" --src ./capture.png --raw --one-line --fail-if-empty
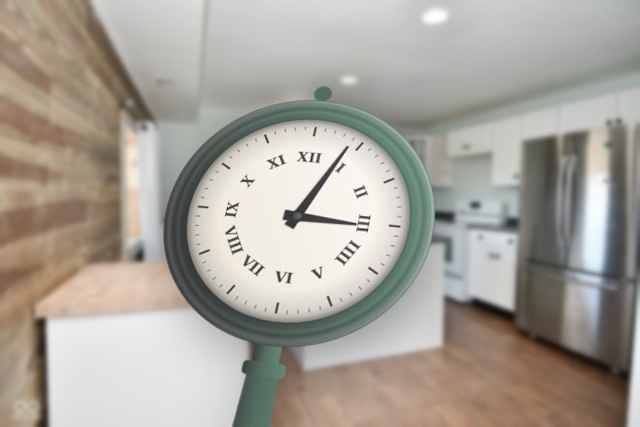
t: 3:04
